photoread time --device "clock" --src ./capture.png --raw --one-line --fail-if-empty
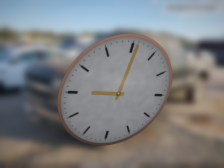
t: 9:01
